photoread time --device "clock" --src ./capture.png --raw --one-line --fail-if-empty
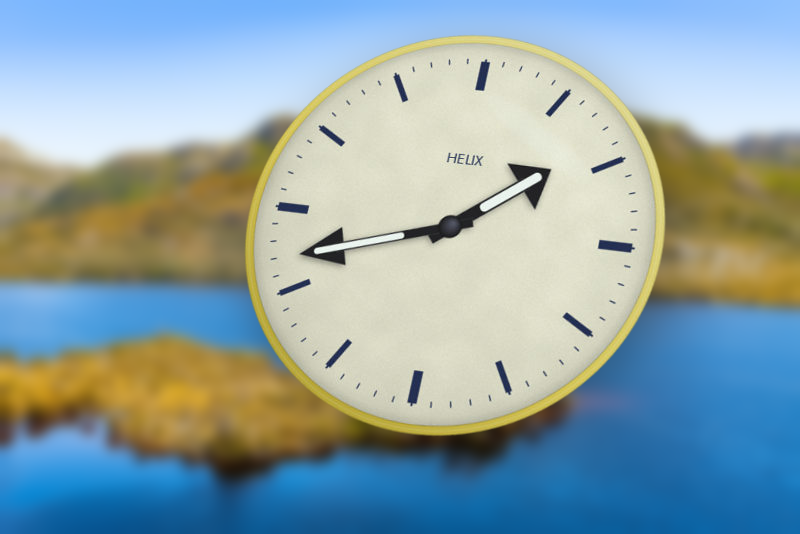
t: 1:42
